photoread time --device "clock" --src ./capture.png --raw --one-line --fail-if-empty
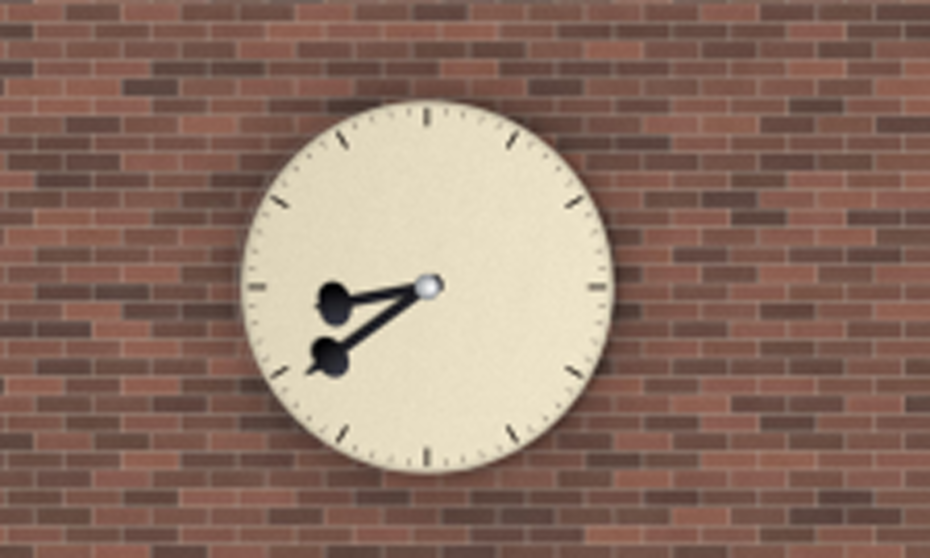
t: 8:39
